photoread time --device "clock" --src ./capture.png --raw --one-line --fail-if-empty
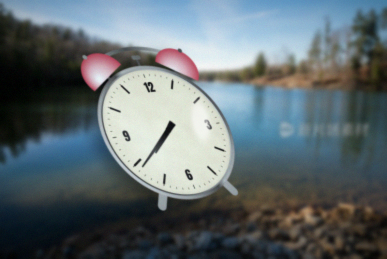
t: 7:39
